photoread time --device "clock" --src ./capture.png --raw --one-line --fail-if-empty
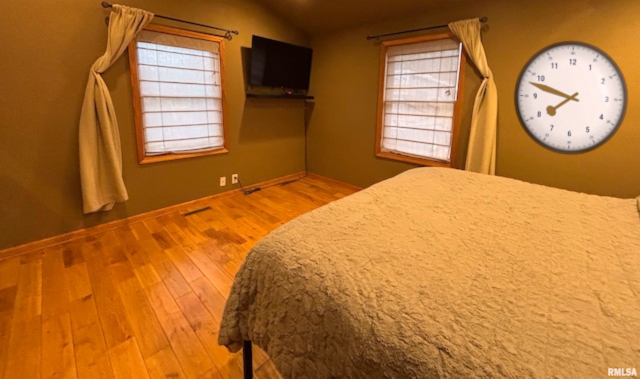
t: 7:48
